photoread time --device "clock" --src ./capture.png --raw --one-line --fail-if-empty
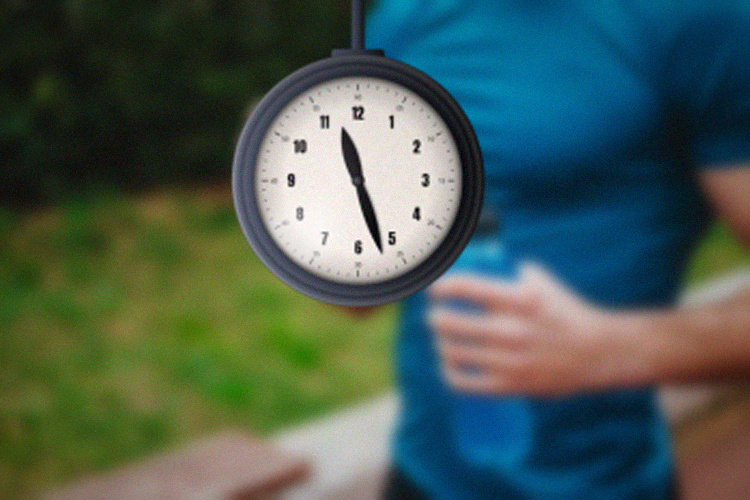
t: 11:27
